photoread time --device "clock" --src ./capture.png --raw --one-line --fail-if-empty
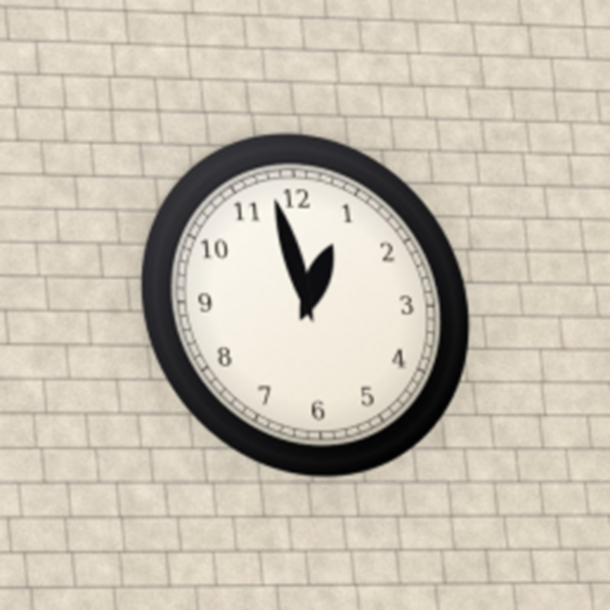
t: 12:58
